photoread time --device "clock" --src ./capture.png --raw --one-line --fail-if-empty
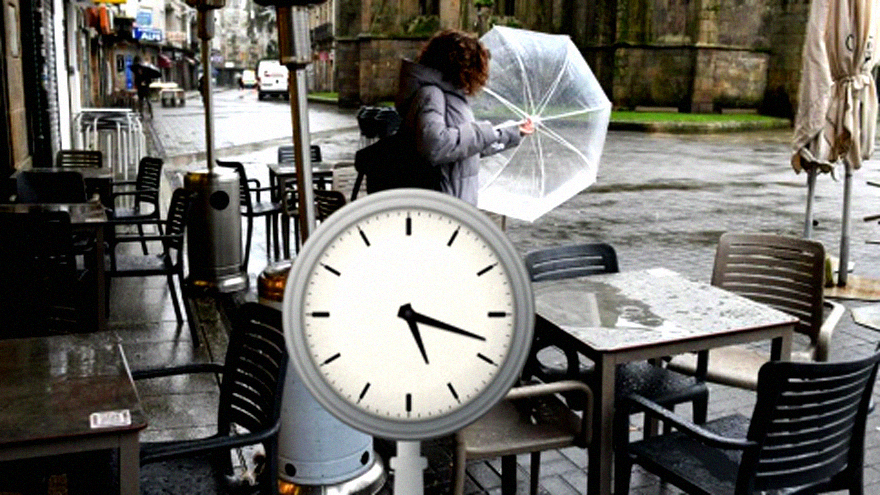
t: 5:18
